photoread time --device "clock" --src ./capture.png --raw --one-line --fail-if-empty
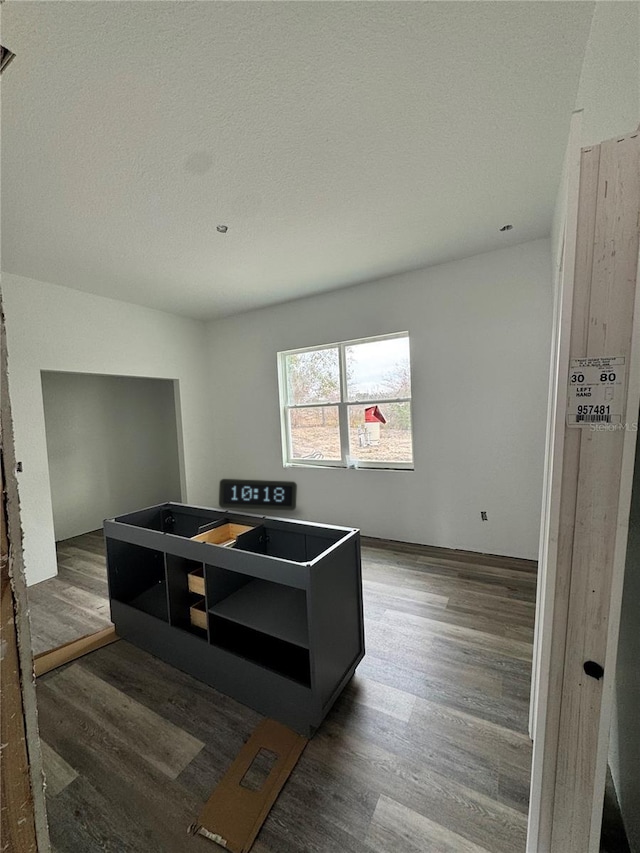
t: 10:18
